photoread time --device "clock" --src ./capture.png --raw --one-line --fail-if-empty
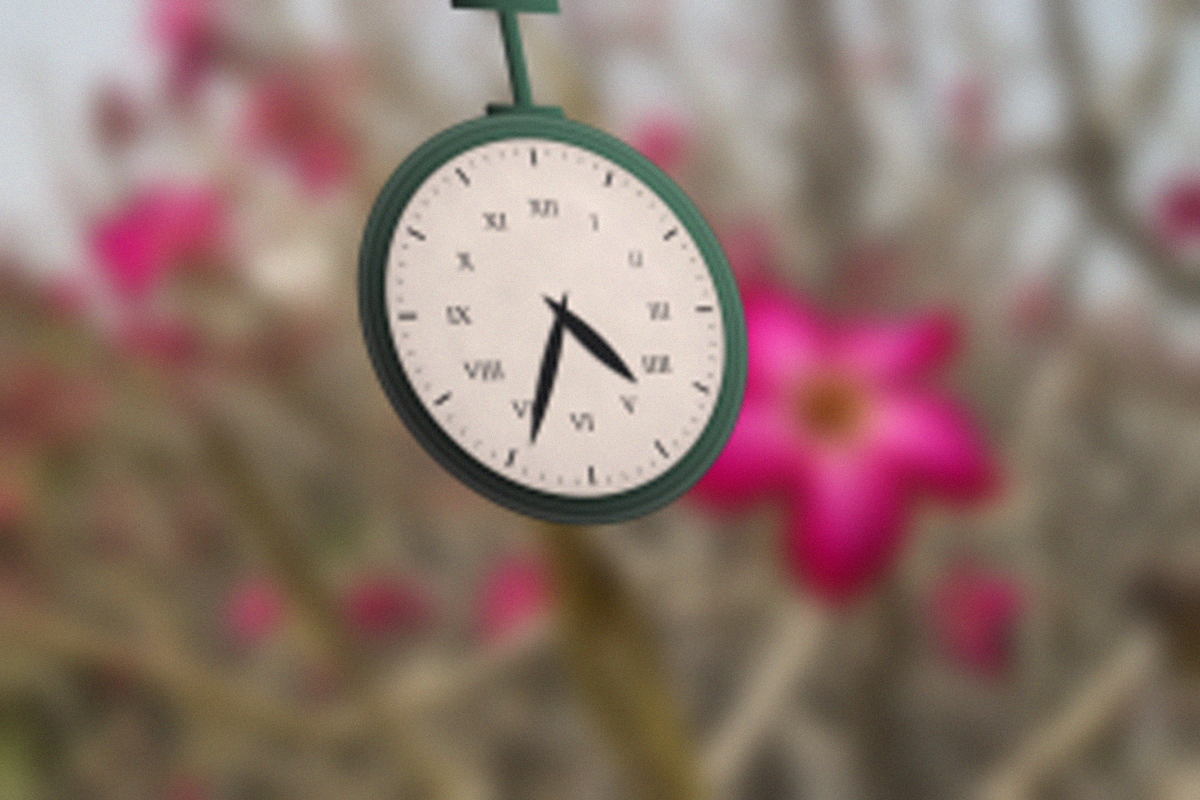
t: 4:34
